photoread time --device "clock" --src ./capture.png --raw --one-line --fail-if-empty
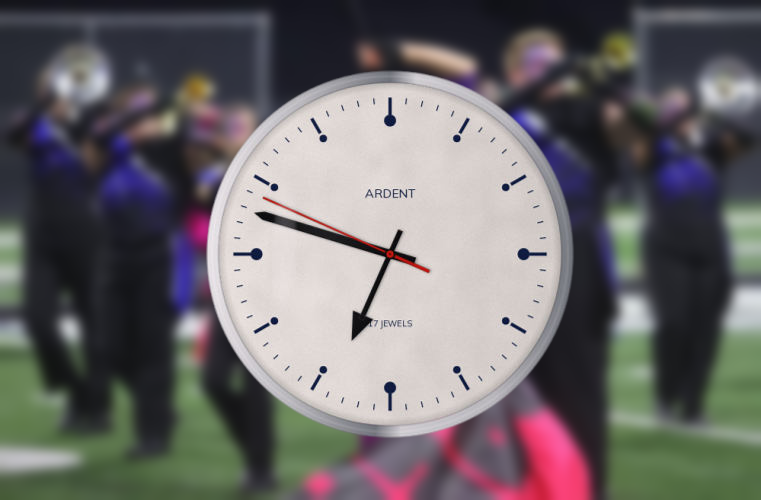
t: 6:47:49
